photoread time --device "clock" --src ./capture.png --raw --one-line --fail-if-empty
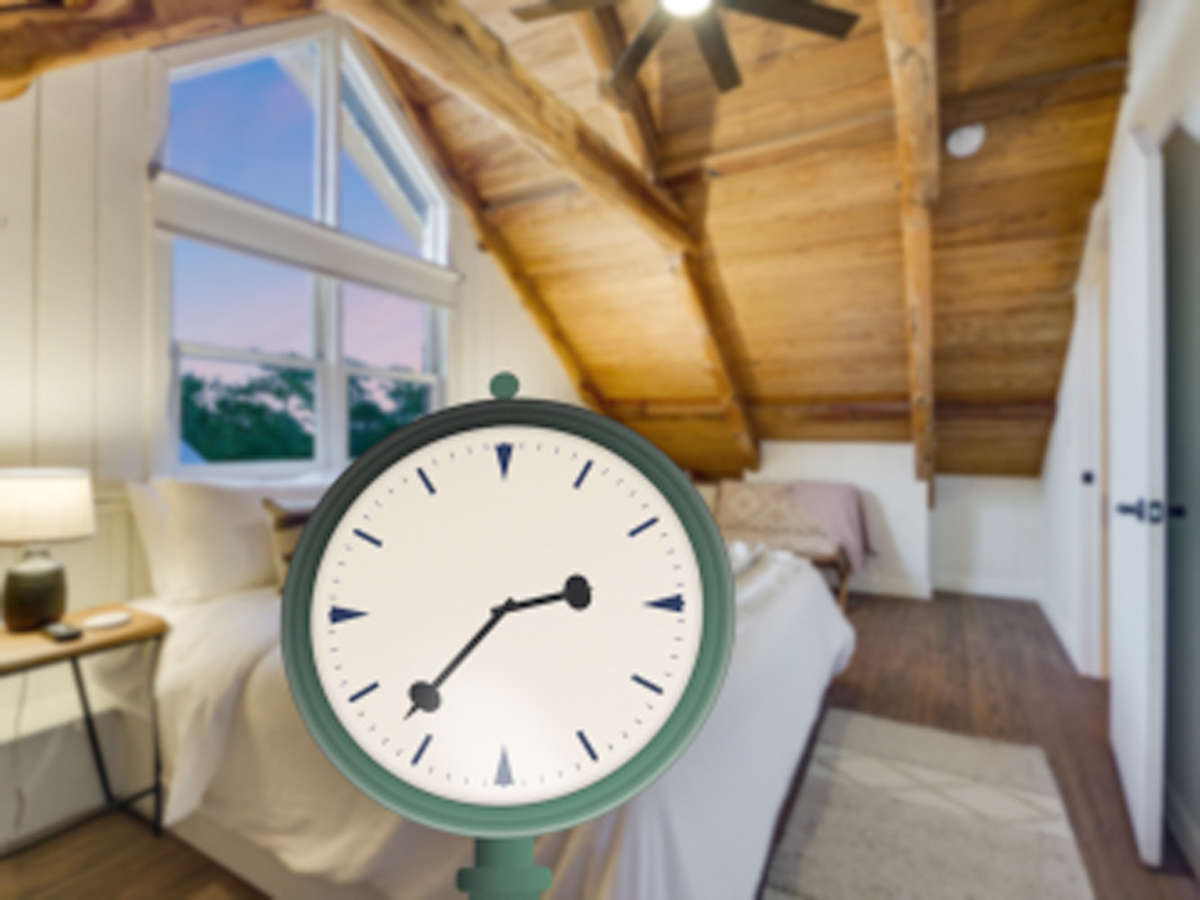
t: 2:37
